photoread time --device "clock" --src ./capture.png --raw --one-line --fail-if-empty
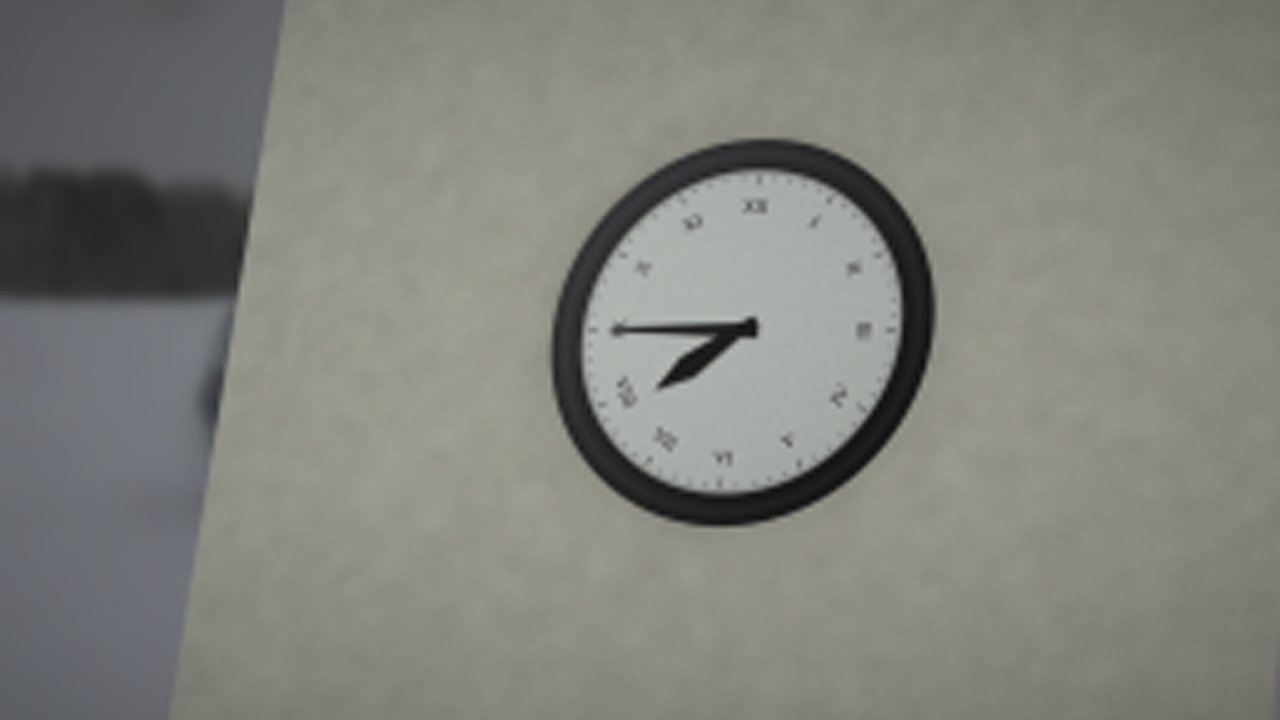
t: 7:45
